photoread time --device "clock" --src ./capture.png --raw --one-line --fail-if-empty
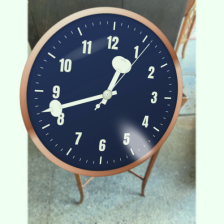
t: 12:42:06
